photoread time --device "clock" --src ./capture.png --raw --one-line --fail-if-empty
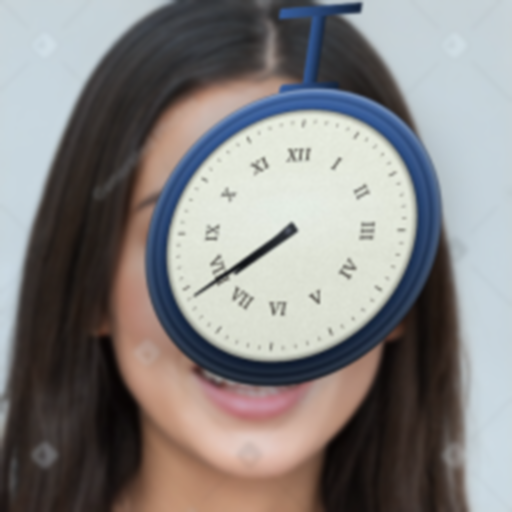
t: 7:39
